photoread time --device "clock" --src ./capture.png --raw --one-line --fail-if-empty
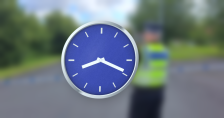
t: 8:19
